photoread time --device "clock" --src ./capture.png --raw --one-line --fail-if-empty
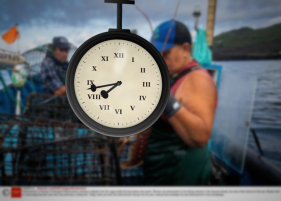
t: 7:43
